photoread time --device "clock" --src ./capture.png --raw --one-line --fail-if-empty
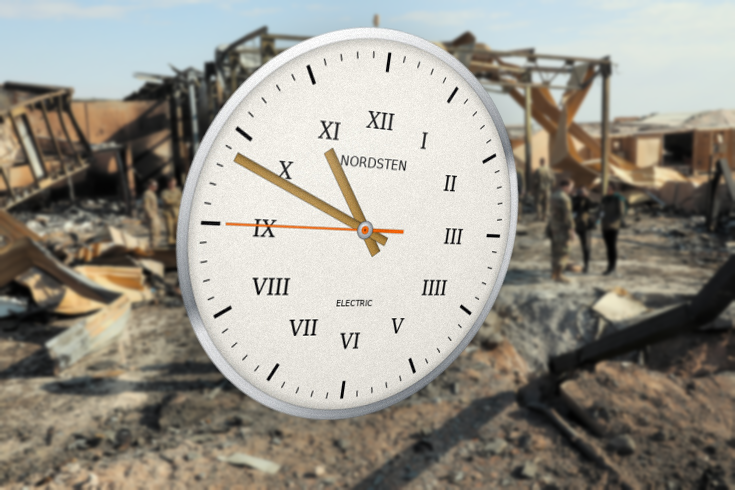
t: 10:48:45
